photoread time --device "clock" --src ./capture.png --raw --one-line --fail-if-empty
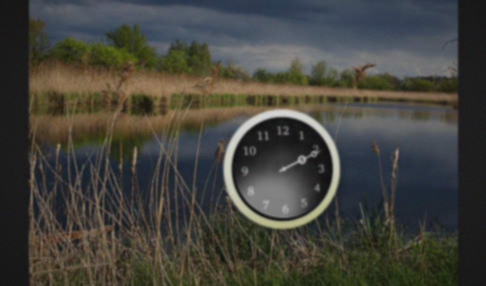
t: 2:11
